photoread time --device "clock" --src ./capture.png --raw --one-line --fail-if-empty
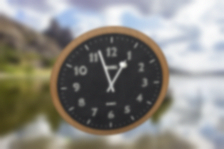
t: 12:57
